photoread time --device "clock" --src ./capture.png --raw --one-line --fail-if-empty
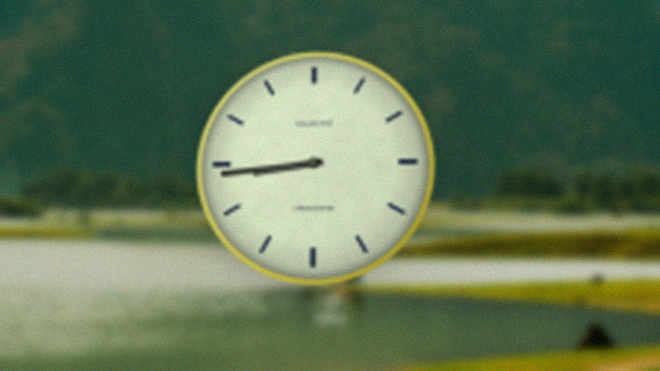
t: 8:44
